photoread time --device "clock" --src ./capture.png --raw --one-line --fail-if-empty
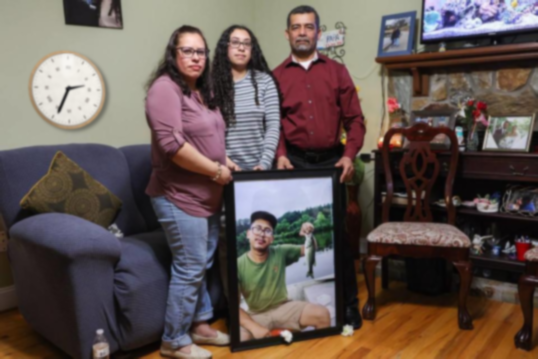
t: 2:34
